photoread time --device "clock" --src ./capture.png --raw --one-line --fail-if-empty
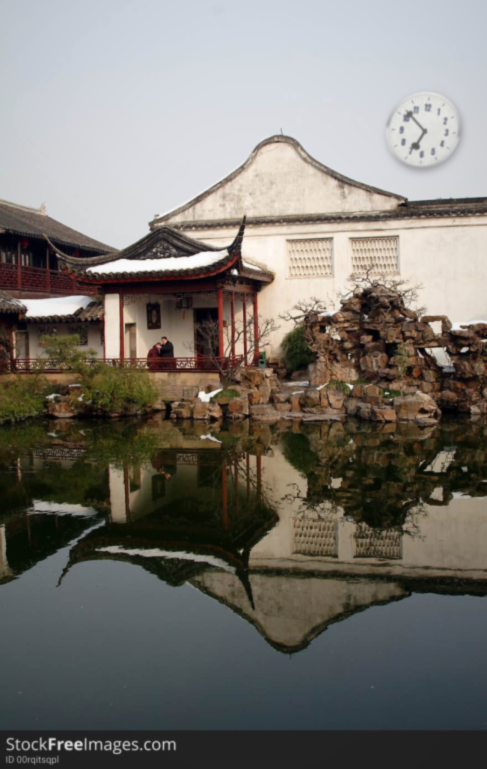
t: 6:52
